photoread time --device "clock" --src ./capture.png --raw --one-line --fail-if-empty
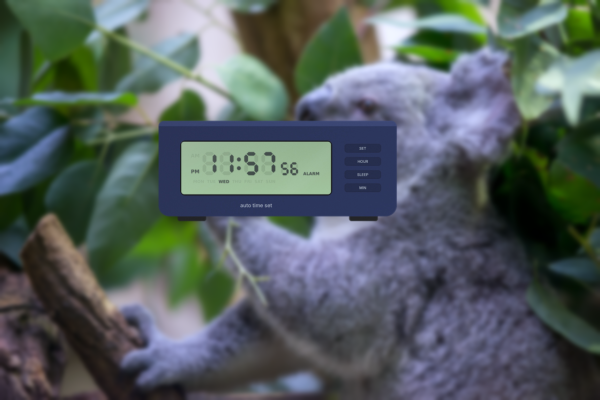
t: 11:57:56
